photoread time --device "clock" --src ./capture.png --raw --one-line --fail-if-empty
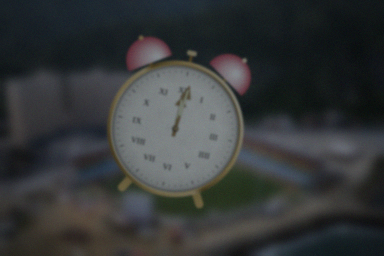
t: 12:01
